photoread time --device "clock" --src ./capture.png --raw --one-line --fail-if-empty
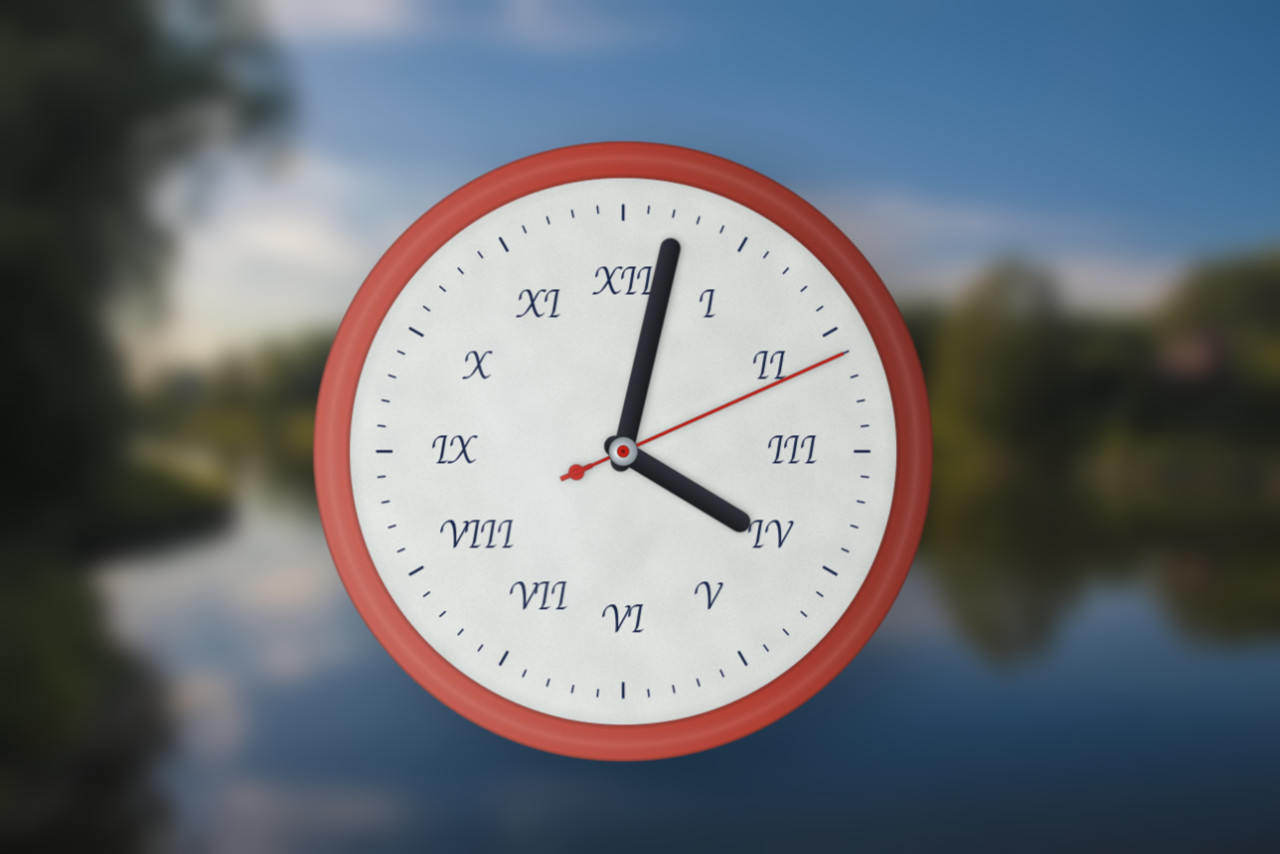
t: 4:02:11
